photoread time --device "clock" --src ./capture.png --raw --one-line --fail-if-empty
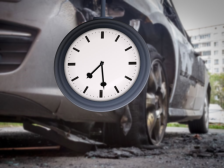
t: 7:29
